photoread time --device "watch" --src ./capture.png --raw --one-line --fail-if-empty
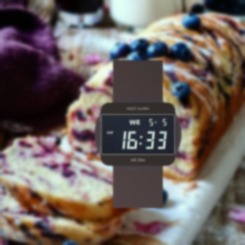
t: 16:33
